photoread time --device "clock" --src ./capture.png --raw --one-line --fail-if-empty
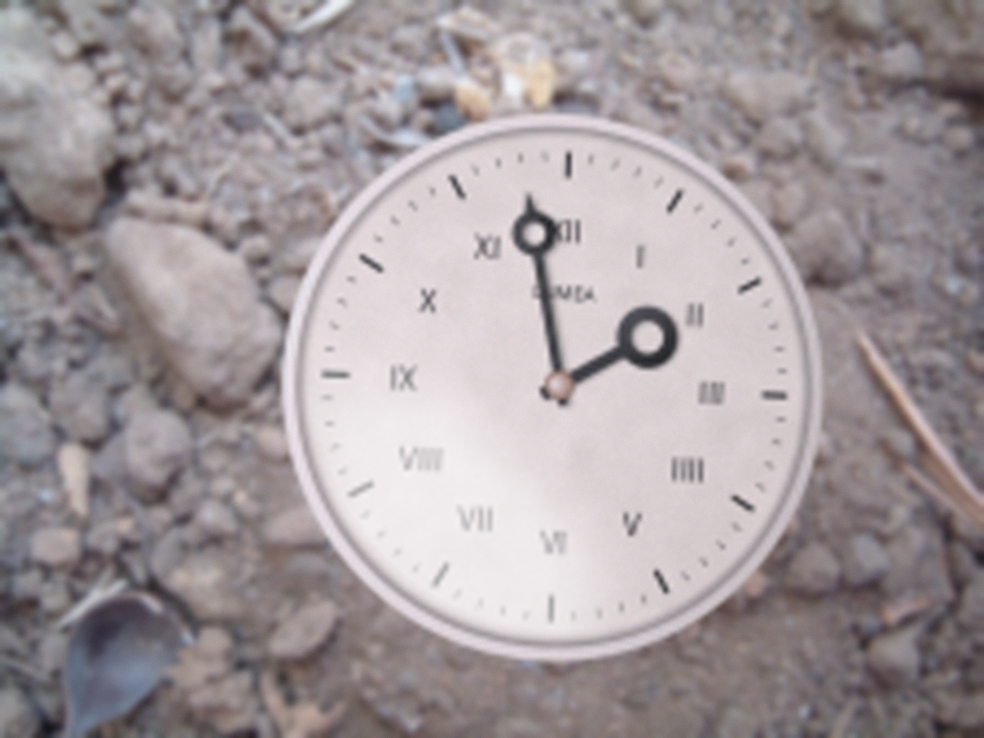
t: 1:58
